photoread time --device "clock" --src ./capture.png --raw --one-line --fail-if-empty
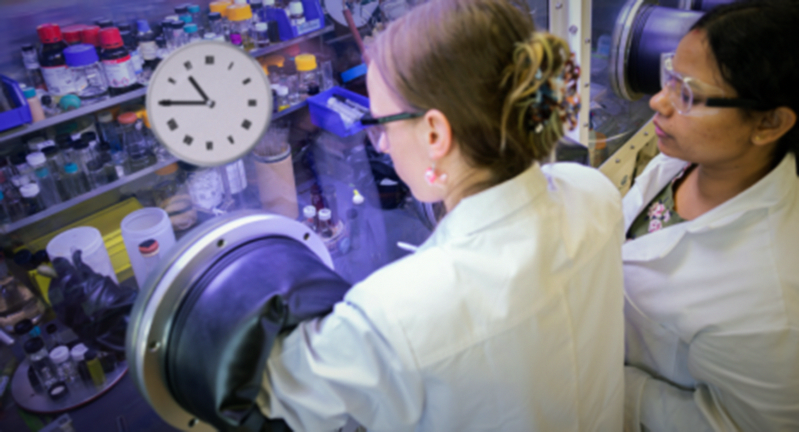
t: 10:45
